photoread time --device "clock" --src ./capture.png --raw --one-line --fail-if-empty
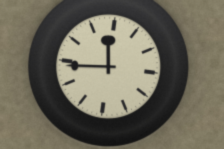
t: 11:44
